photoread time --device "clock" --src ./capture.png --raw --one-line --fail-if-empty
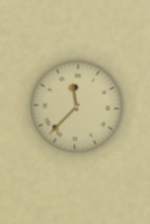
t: 11:37
